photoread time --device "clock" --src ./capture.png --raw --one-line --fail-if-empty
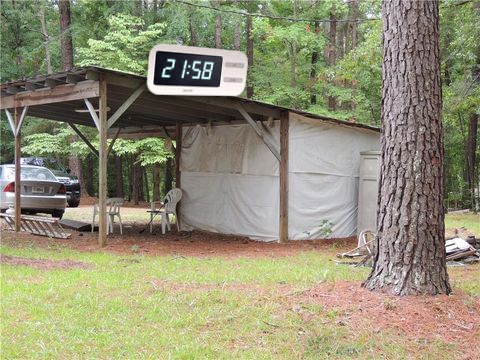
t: 21:58
